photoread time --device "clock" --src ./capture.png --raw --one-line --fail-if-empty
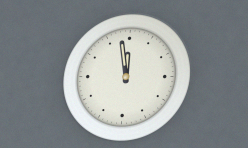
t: 11:58
